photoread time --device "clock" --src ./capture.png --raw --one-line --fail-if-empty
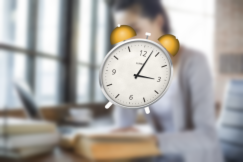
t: 3:03
